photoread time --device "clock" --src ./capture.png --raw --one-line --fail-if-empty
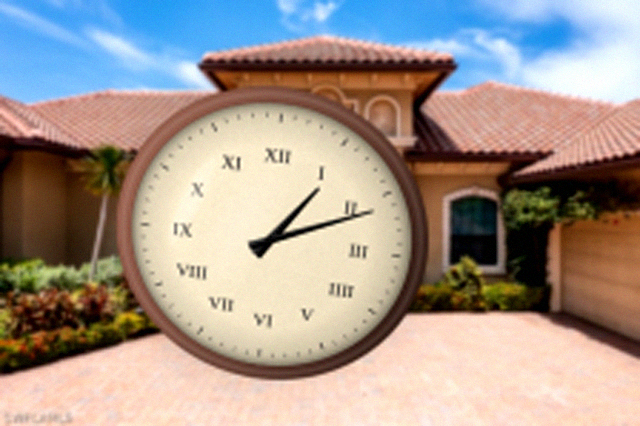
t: 1:11
